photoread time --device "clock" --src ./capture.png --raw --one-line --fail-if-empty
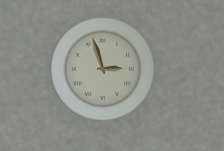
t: 2:57
